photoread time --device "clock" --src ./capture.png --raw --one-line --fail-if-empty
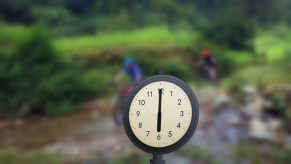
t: 6:00
